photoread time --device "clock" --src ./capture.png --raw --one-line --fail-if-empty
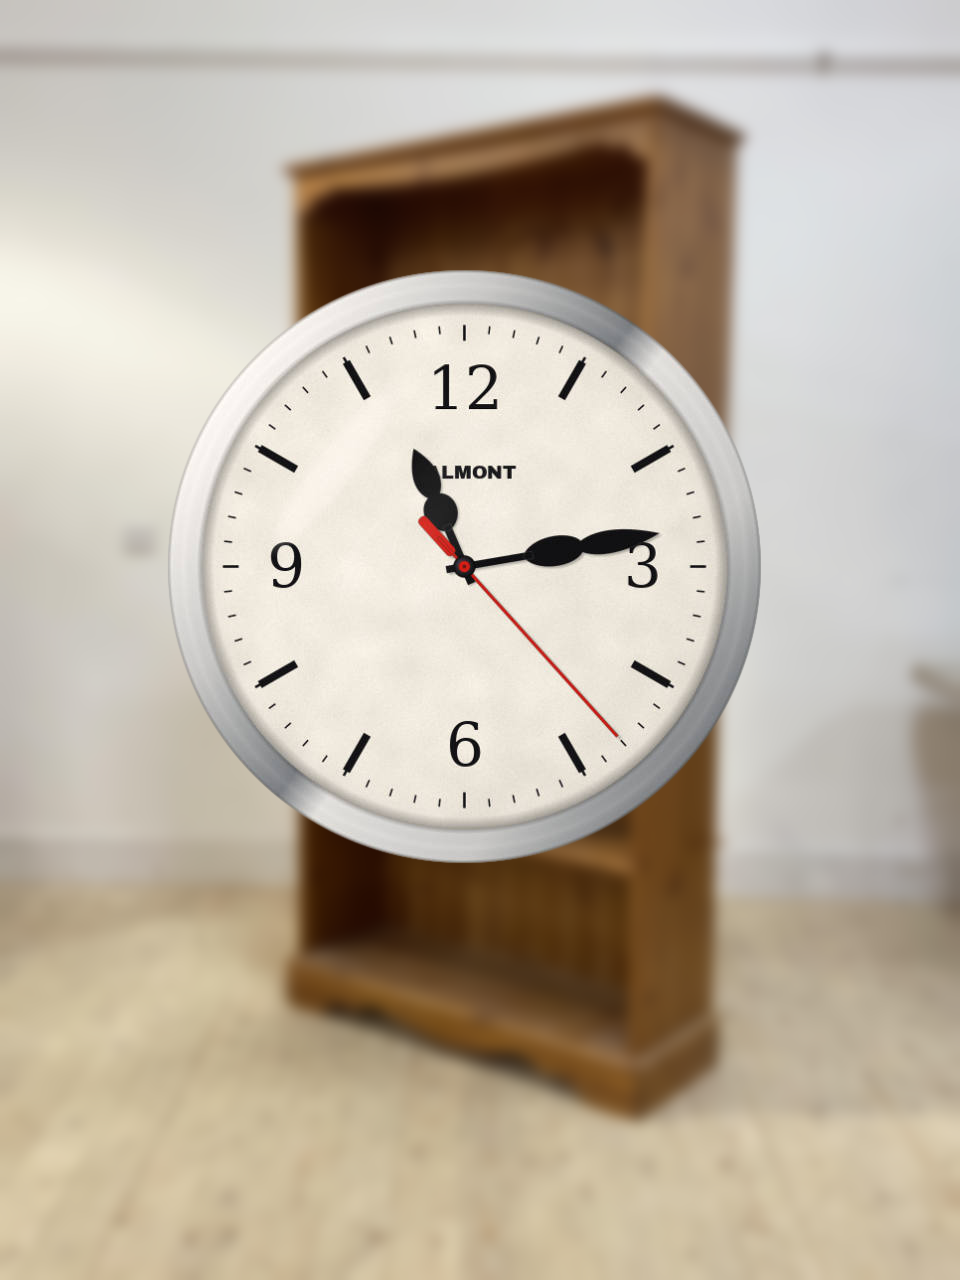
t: 11:13:23
